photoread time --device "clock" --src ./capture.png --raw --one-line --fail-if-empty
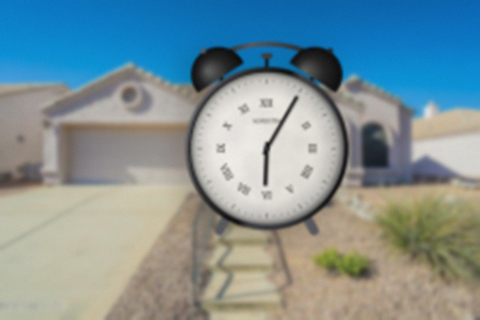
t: 6:05
